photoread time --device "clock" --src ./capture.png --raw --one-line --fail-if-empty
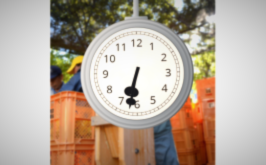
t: 6:32
